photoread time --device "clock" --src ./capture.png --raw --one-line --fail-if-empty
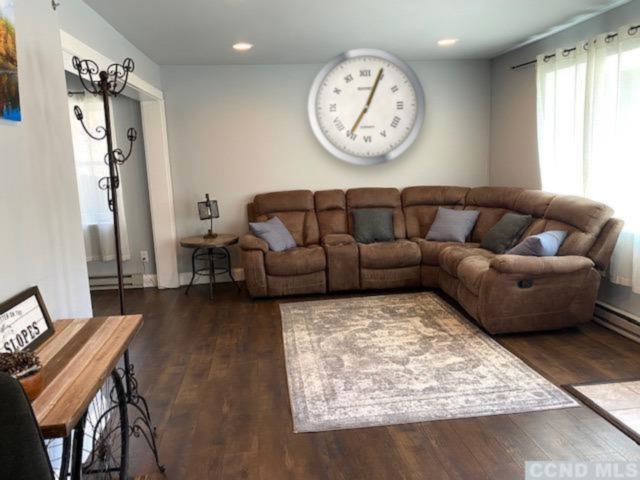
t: 7:04
